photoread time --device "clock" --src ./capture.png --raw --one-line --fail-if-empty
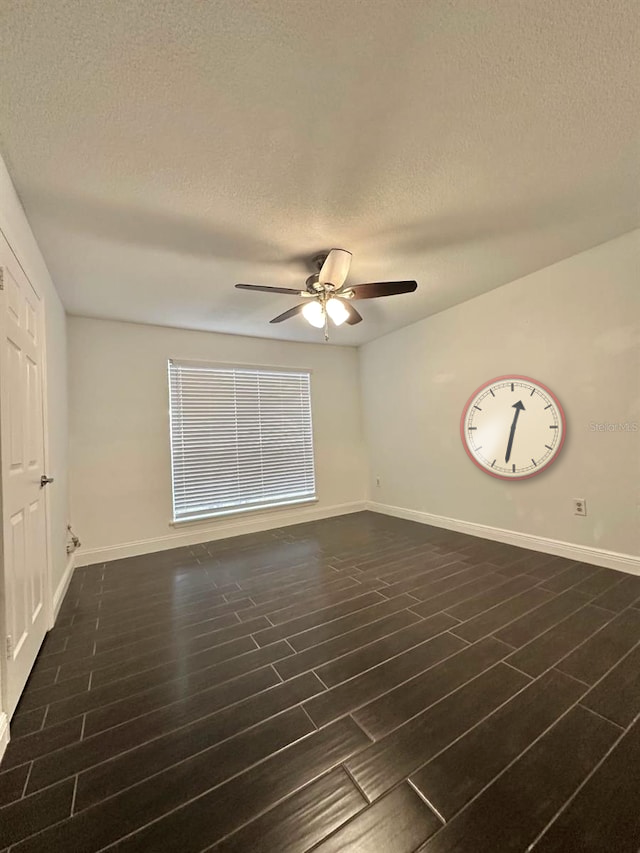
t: 12:32
